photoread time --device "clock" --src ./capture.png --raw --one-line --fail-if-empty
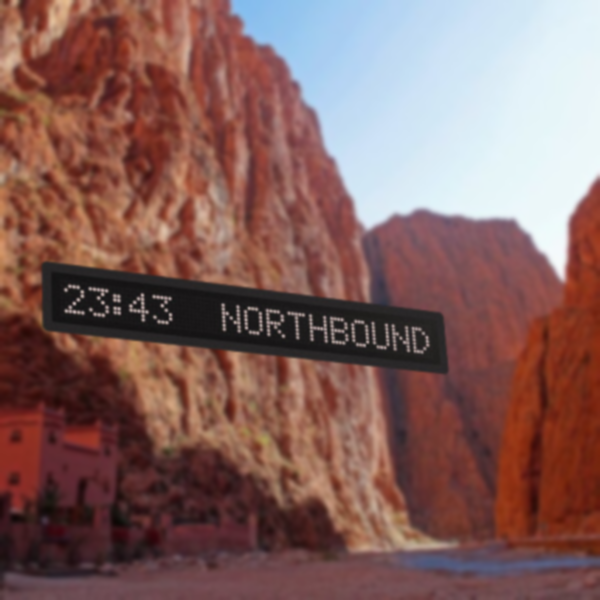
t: 23:43
